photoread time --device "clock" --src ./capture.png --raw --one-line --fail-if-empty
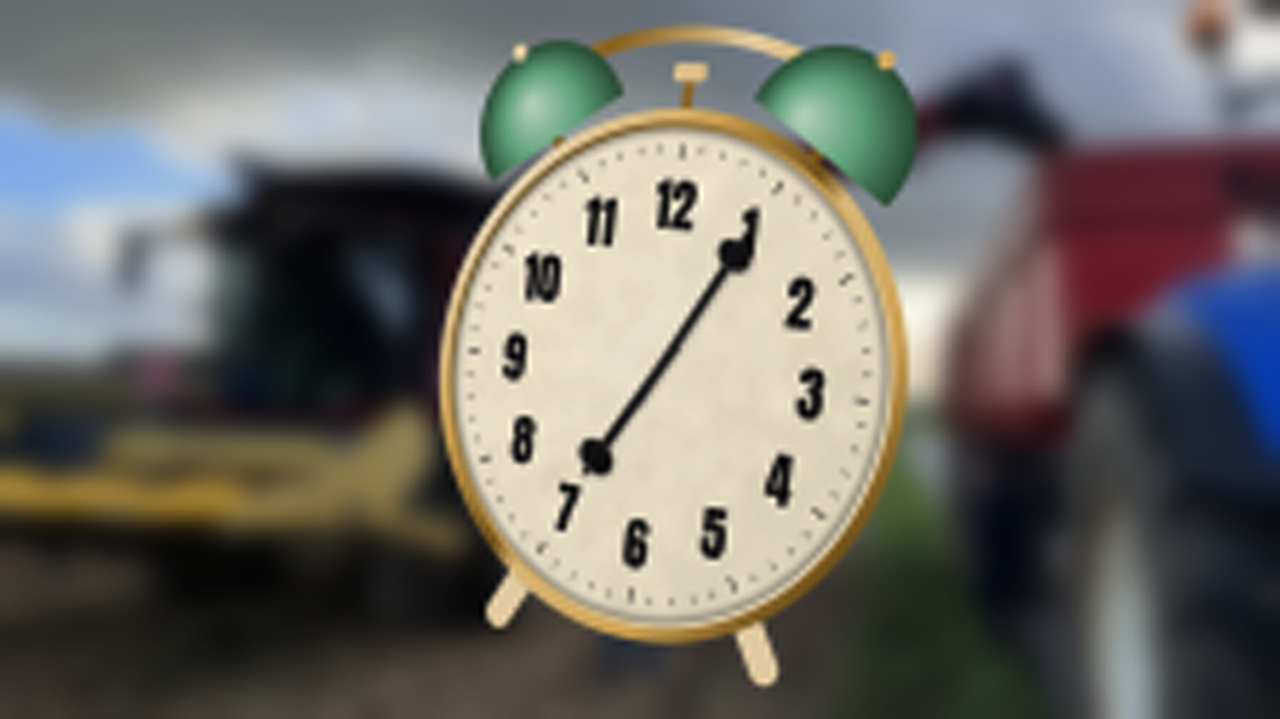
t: 7:05
